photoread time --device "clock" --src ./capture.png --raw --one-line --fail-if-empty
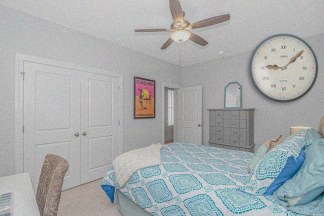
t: 9:08
